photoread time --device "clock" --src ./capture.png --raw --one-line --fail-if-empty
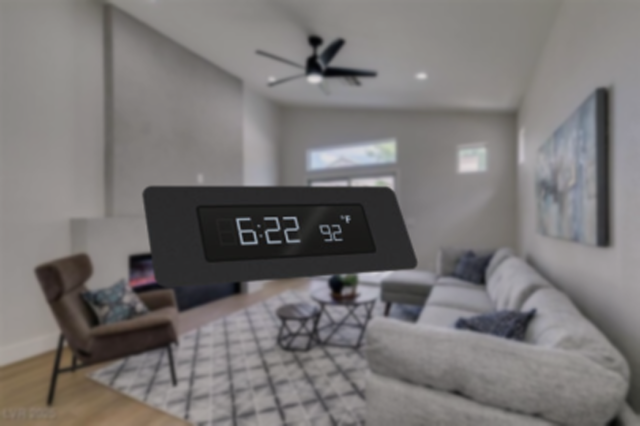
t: 6:22
